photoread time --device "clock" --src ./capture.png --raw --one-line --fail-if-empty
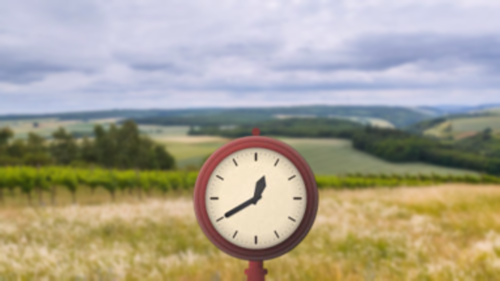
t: 12:40
